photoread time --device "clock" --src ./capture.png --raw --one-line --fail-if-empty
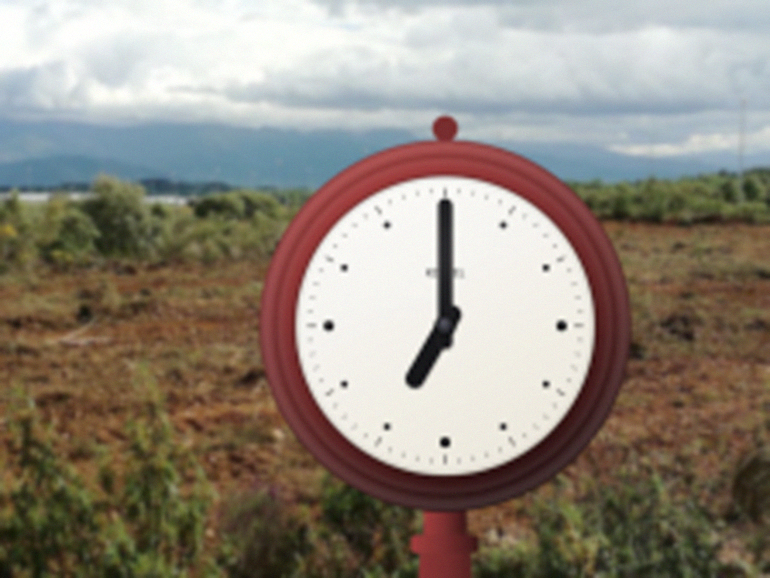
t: 7:00
